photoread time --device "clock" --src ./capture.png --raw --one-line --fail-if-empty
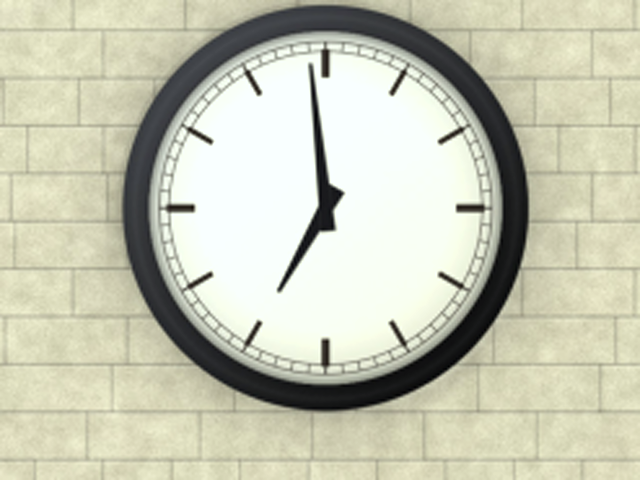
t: 6:59
